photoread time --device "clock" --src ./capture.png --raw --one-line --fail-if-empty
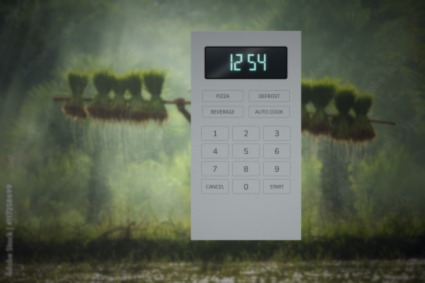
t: 12:54
